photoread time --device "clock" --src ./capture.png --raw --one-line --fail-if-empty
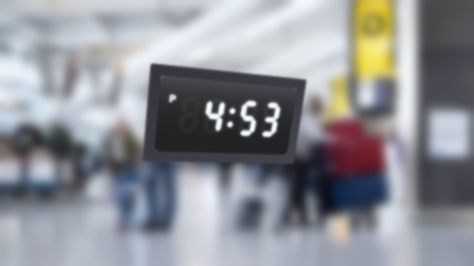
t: 4:53
